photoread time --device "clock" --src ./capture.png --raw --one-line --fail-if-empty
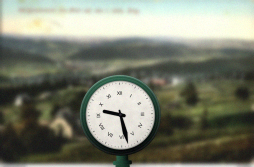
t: 9:28
